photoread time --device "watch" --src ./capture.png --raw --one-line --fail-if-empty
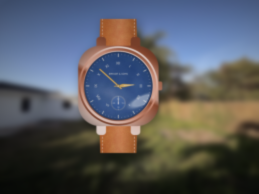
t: 2:52
